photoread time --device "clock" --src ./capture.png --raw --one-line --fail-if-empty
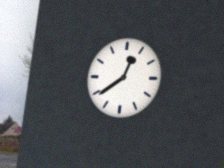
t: 12:39
